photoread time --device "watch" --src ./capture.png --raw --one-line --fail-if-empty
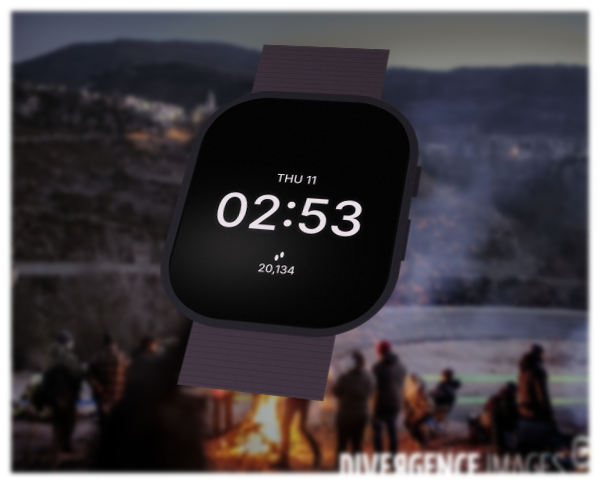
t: 2:53
